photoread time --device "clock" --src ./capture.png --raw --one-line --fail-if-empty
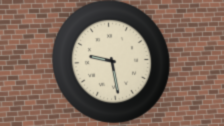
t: 9:29
